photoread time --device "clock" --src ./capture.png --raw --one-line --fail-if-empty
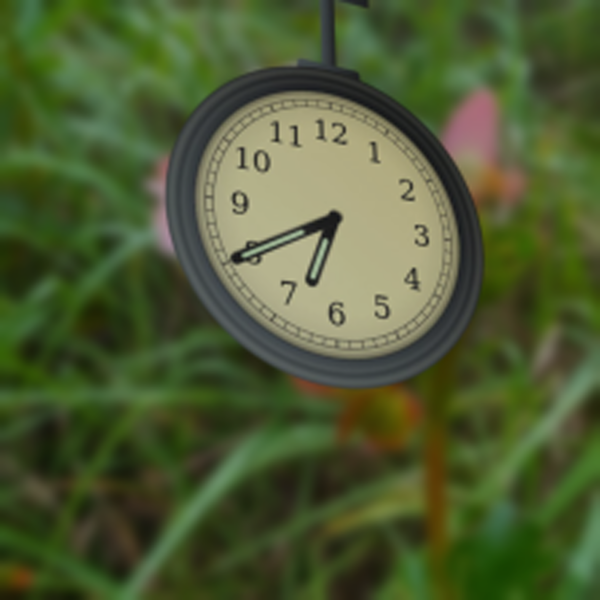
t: 6:40
